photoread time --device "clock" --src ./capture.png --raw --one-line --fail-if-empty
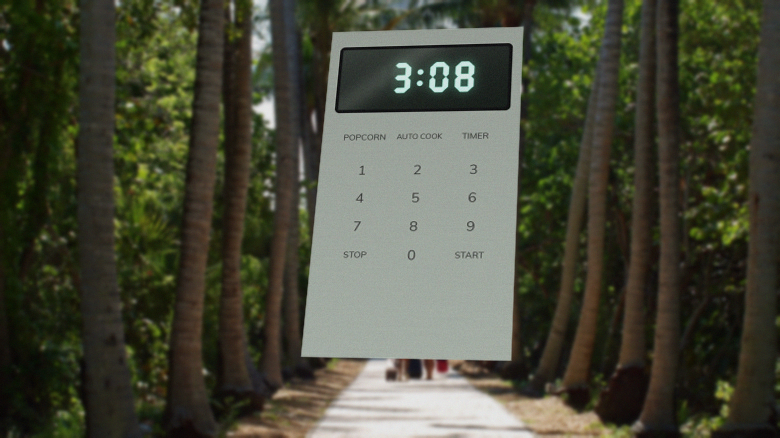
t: 3:08
